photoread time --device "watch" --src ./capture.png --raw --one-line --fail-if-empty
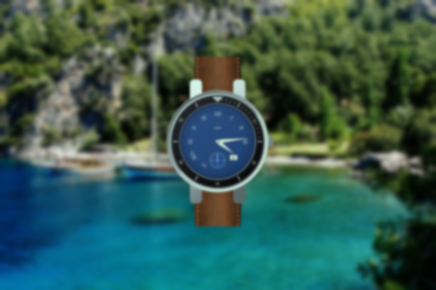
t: 4:14
